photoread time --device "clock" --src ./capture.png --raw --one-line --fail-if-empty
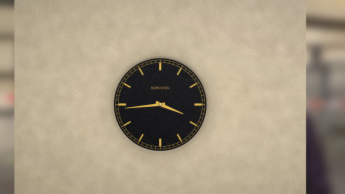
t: 3:44
